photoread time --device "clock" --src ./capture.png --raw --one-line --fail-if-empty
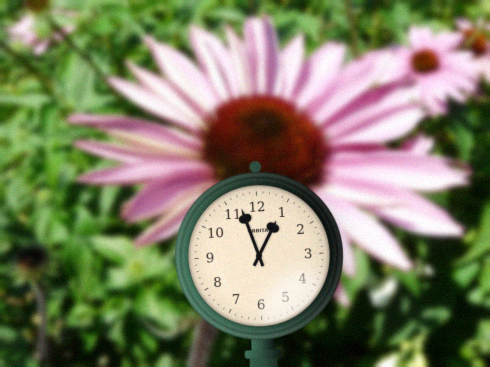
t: 12:57
